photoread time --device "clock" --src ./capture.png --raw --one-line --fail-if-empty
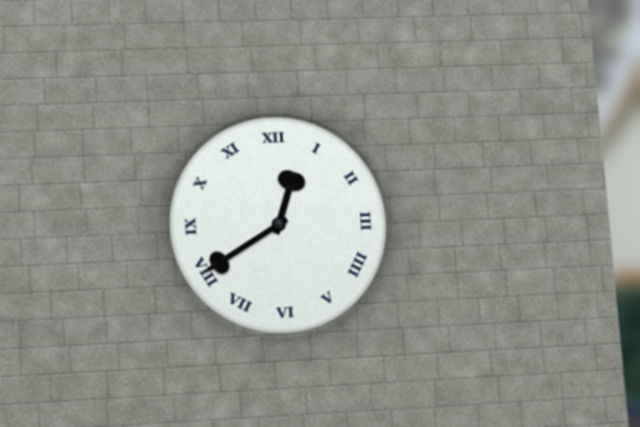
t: 12:40
